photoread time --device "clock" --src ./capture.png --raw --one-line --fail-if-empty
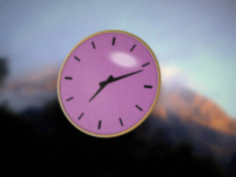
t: 7:11
